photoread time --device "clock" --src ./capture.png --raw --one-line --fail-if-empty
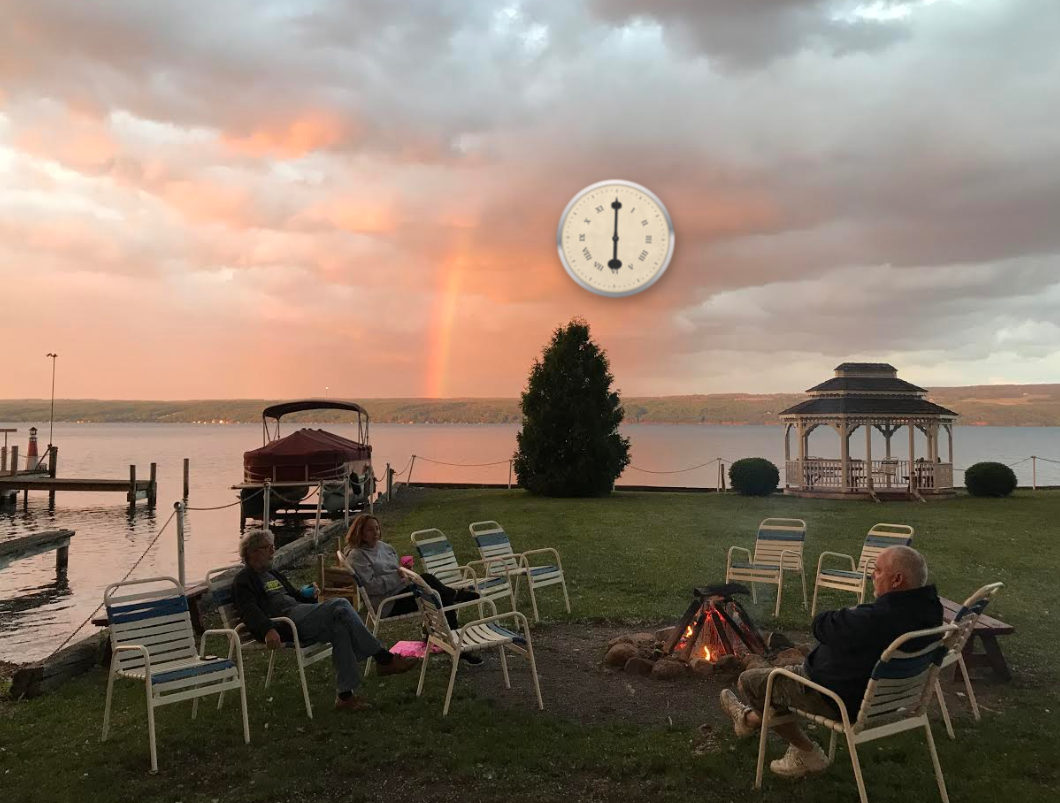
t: 6:00
